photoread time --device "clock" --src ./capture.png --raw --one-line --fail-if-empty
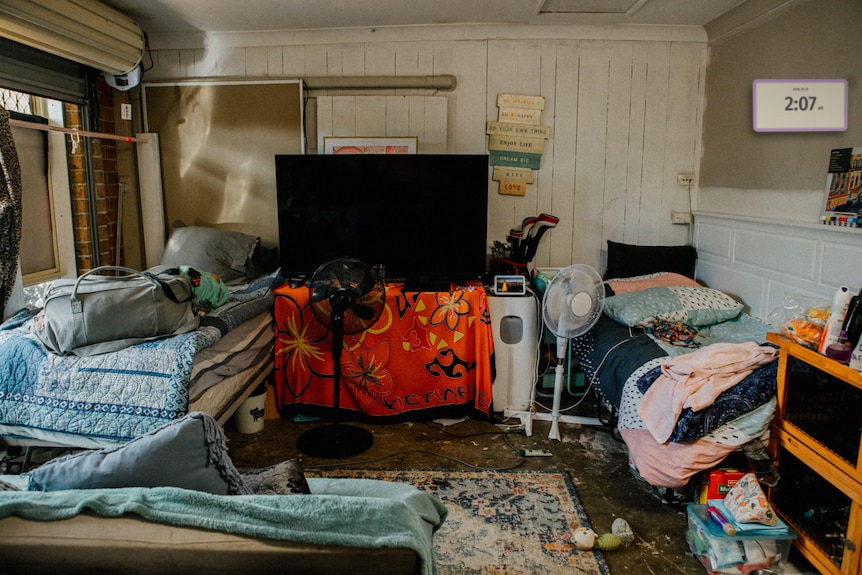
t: 2:07
